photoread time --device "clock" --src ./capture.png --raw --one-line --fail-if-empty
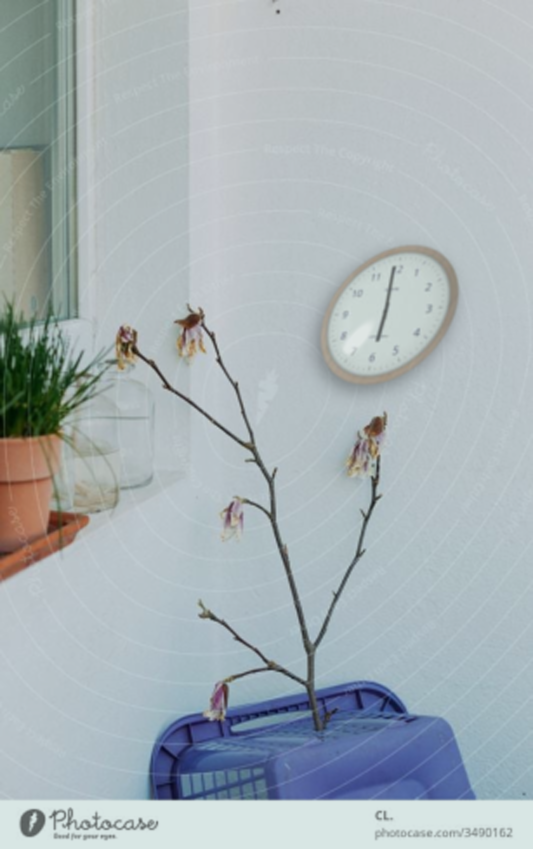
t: 5:59
